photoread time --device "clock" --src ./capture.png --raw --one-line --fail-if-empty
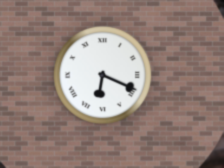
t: 6:19
